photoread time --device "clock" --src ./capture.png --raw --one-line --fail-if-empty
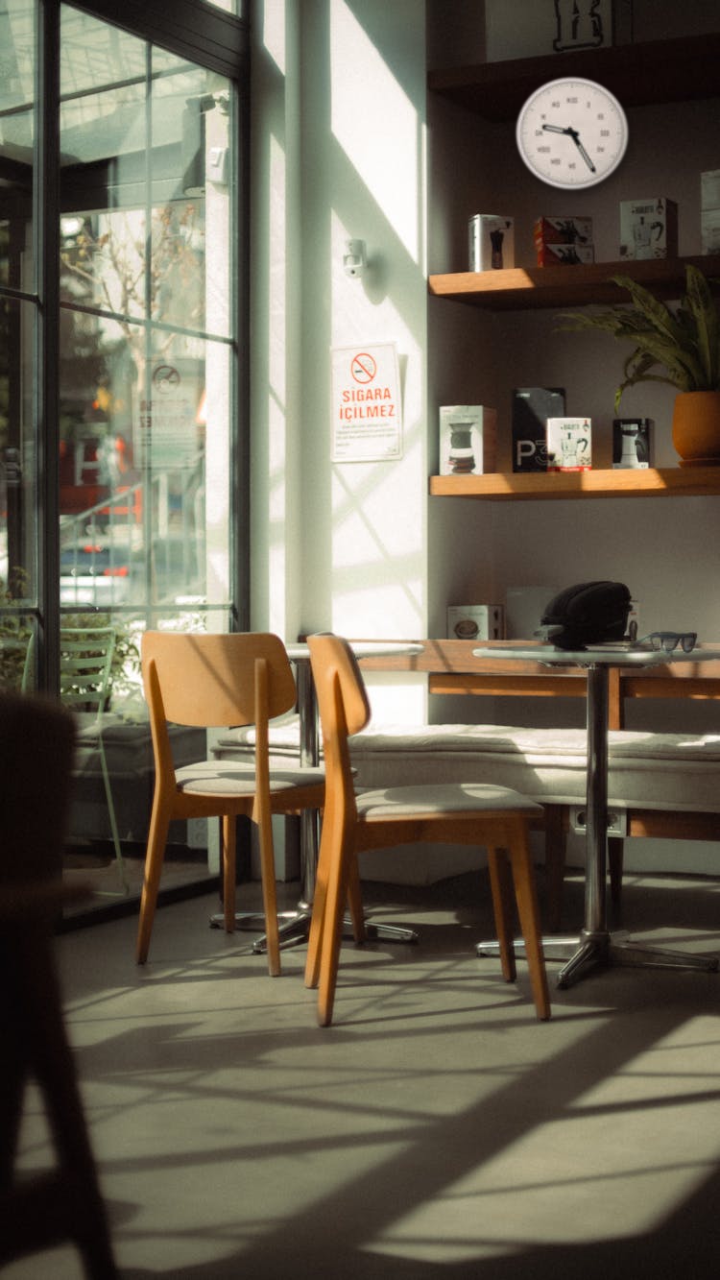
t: 9:25
